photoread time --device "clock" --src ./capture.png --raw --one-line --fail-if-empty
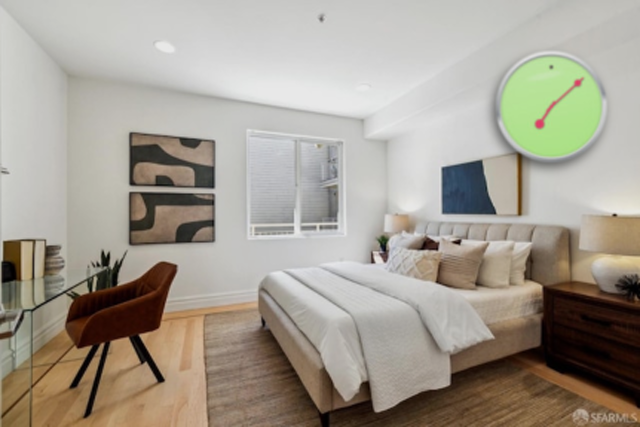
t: 7:08
